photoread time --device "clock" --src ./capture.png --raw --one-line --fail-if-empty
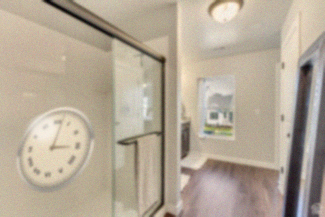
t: 3:02
